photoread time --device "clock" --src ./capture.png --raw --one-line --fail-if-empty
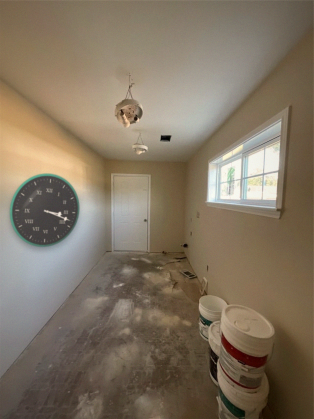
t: 3:18
